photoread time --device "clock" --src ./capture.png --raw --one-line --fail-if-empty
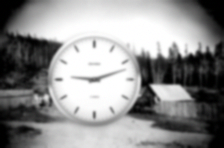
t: 9:12
